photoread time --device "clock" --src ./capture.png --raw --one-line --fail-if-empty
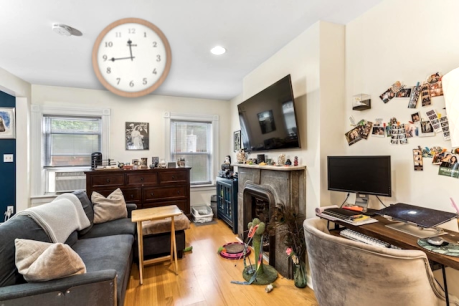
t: 11:44
